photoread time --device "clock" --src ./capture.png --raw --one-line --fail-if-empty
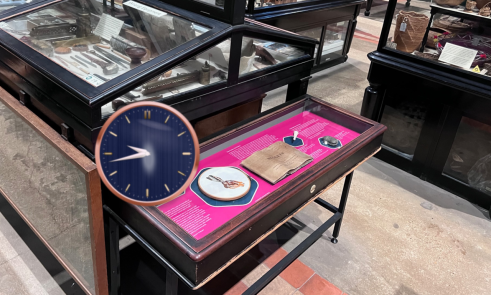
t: 9:43
